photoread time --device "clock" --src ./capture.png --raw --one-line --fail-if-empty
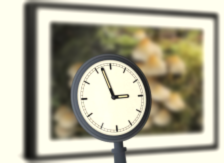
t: 2:57
